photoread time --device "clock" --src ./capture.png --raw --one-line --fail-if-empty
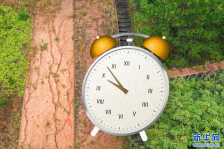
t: 9:53
